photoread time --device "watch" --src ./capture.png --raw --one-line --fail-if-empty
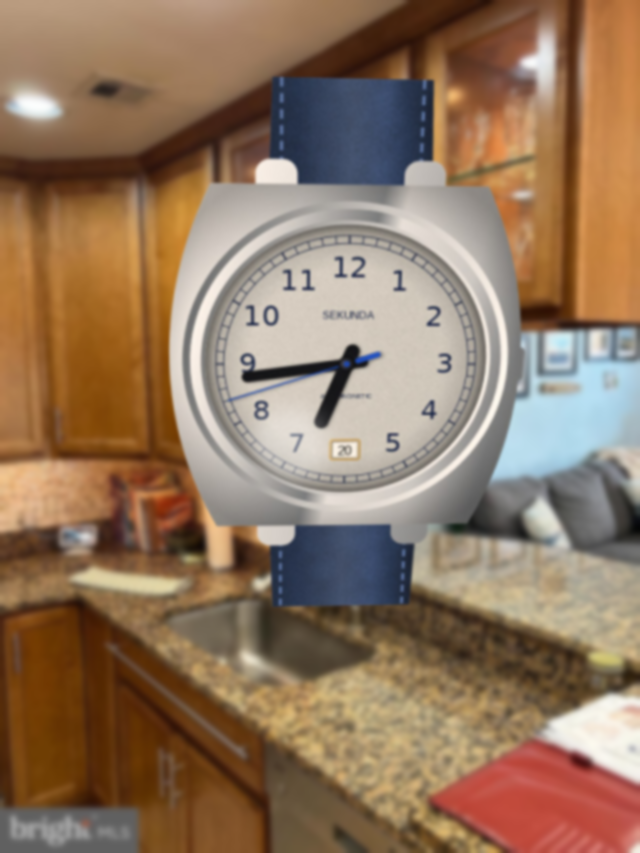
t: 6:43:42
